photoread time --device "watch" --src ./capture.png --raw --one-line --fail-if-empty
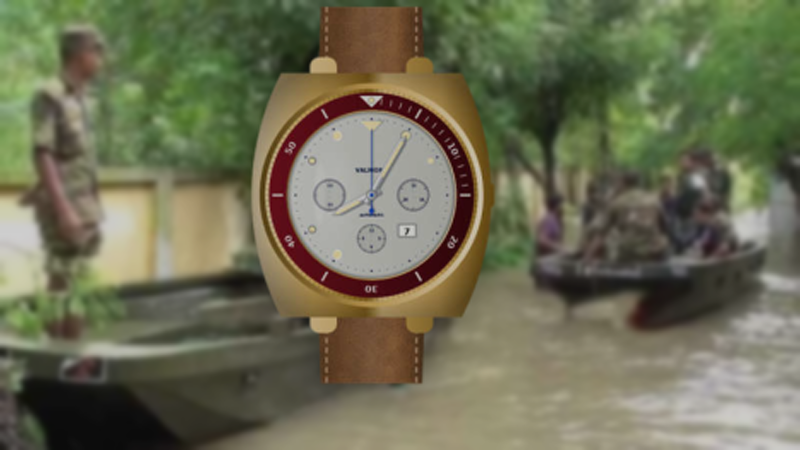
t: 8:05
